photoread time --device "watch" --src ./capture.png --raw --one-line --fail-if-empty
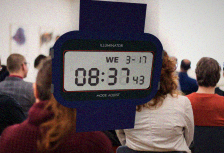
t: 8:37:43
